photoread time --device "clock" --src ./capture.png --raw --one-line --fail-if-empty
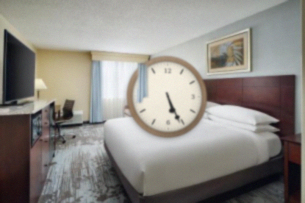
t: 5:26
